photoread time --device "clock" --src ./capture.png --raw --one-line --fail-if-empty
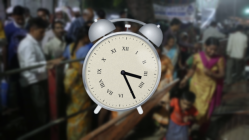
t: 3:25
